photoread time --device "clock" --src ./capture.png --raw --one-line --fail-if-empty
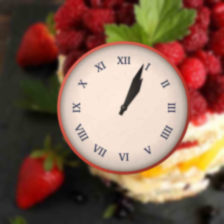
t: 1:04
